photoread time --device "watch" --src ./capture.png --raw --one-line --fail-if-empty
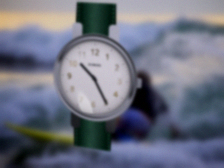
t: 10:25
